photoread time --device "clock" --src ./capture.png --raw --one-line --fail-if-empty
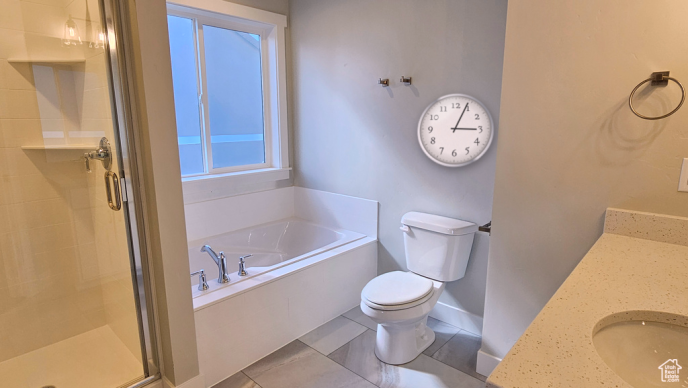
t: 3:04
